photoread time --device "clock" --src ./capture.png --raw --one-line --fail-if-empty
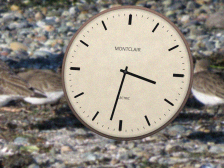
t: 3:32
